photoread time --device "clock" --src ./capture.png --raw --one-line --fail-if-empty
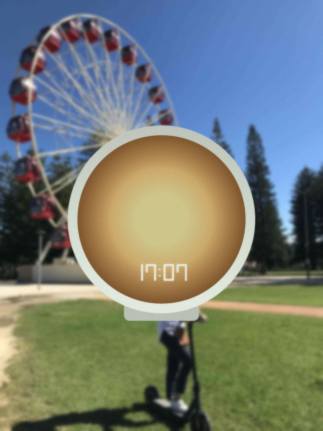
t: 17:07
